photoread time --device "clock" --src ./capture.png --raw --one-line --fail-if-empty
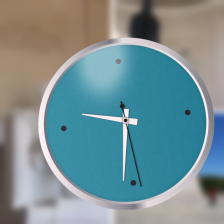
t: 9:31:29
